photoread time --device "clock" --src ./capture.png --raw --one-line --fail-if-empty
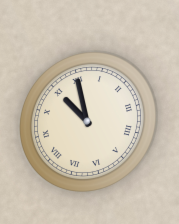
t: 11:00
